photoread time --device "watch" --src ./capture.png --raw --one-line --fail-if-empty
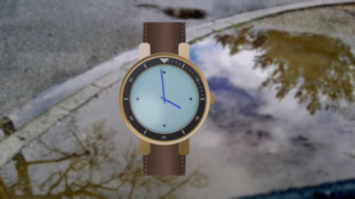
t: 3:59
